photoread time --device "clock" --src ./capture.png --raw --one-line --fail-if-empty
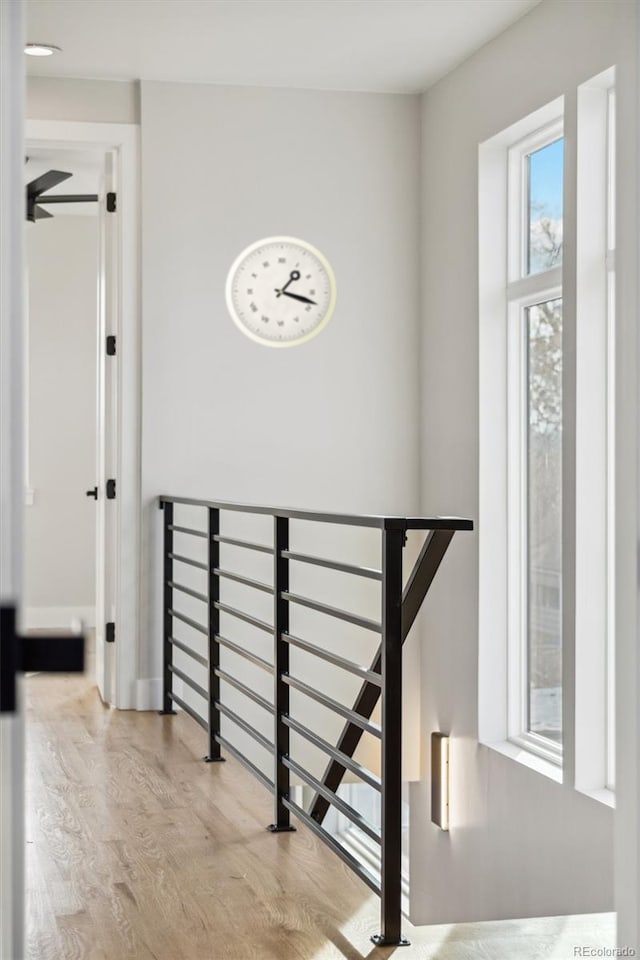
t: 1:18
